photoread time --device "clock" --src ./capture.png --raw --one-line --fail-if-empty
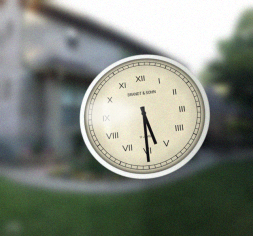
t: 5:30
